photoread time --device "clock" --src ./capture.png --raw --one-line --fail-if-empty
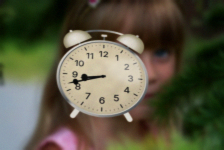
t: 8:42
